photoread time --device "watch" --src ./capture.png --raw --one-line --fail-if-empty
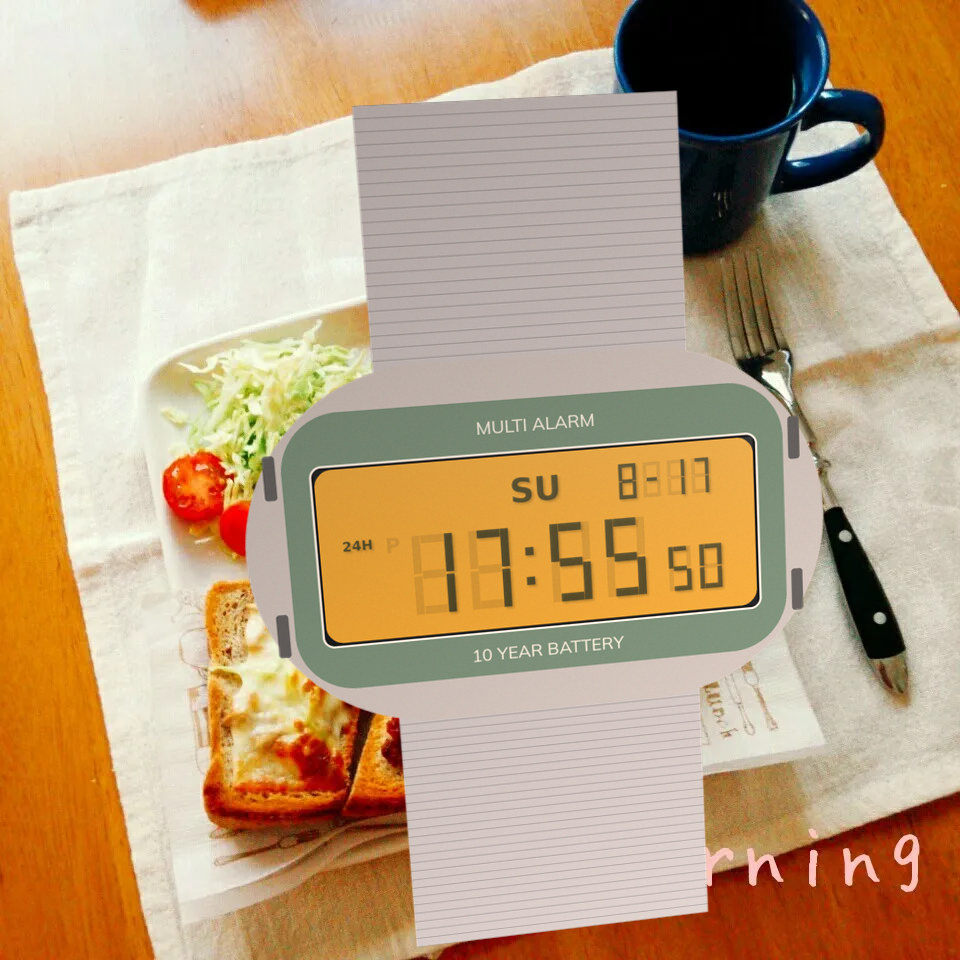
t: 17:55:50
